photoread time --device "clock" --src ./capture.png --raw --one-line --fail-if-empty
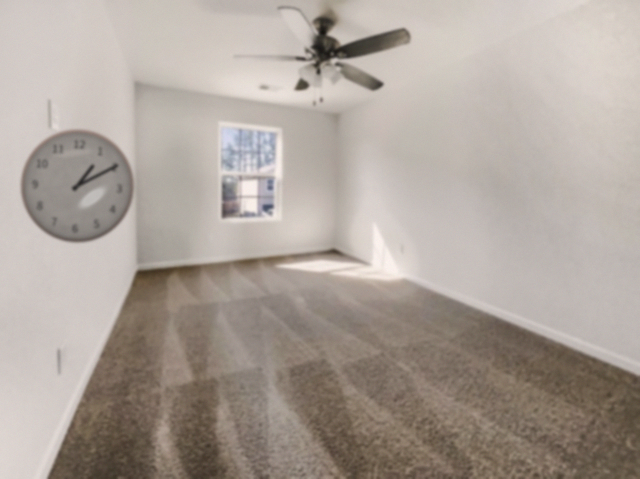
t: 1:10
